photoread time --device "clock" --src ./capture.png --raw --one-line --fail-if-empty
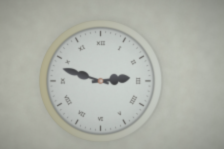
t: 2:48
